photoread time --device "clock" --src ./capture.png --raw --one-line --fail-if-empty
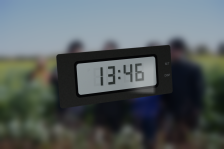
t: 13:46
